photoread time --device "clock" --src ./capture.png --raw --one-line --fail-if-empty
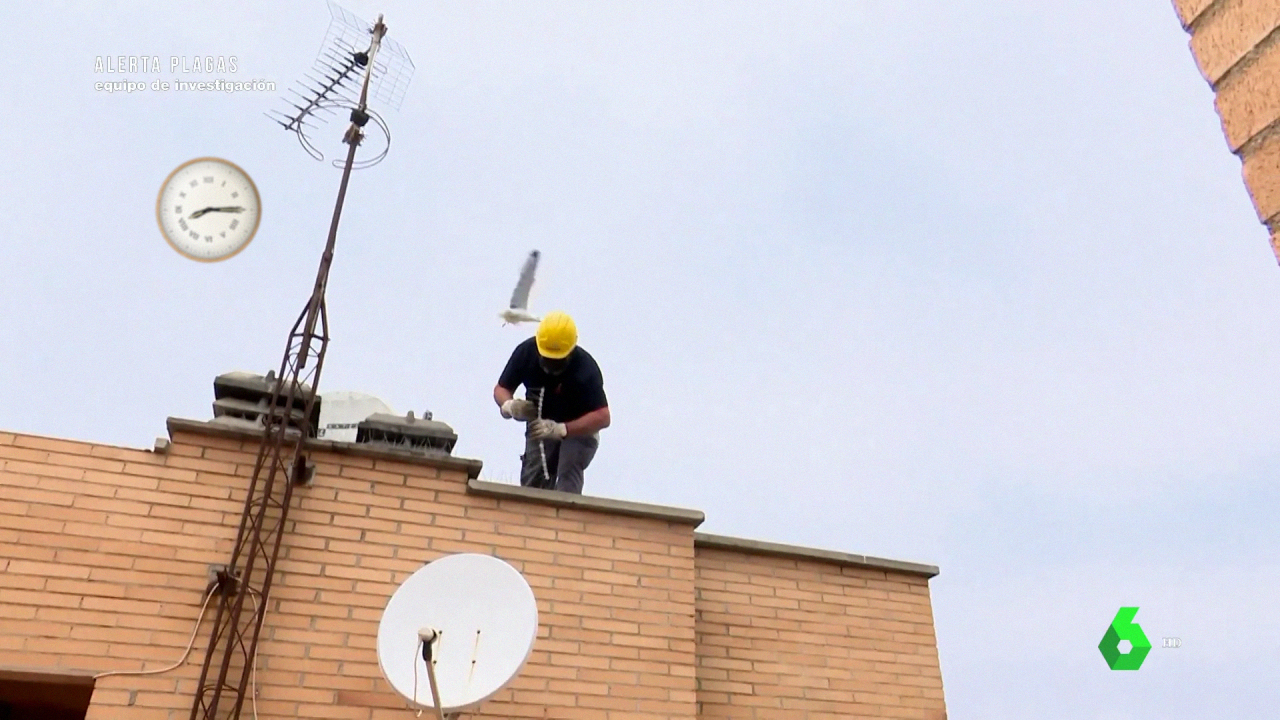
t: 8:15
